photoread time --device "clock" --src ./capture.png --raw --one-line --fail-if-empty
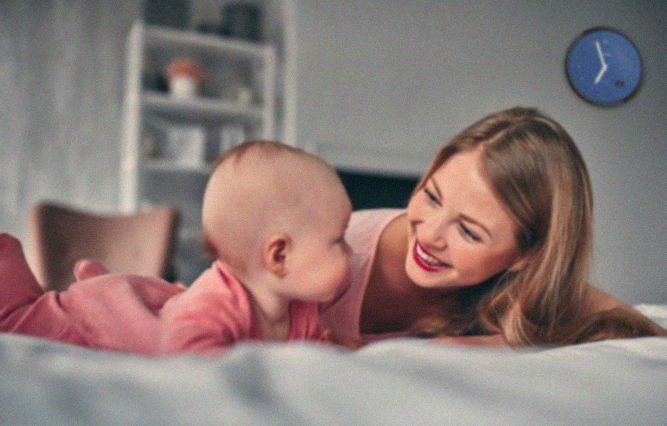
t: 6:57
